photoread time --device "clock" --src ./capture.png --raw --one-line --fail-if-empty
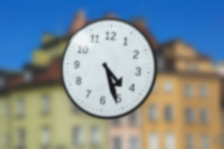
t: 4:26
